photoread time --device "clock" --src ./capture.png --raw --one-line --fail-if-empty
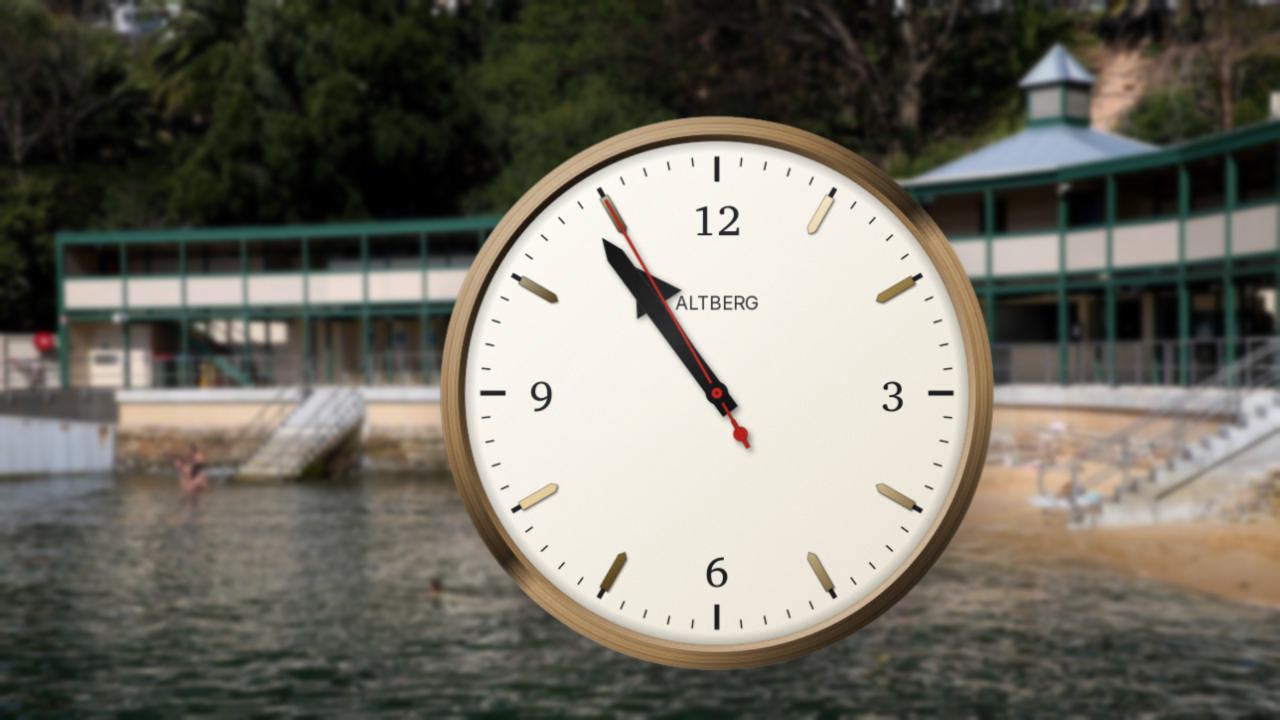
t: 10:53:55
